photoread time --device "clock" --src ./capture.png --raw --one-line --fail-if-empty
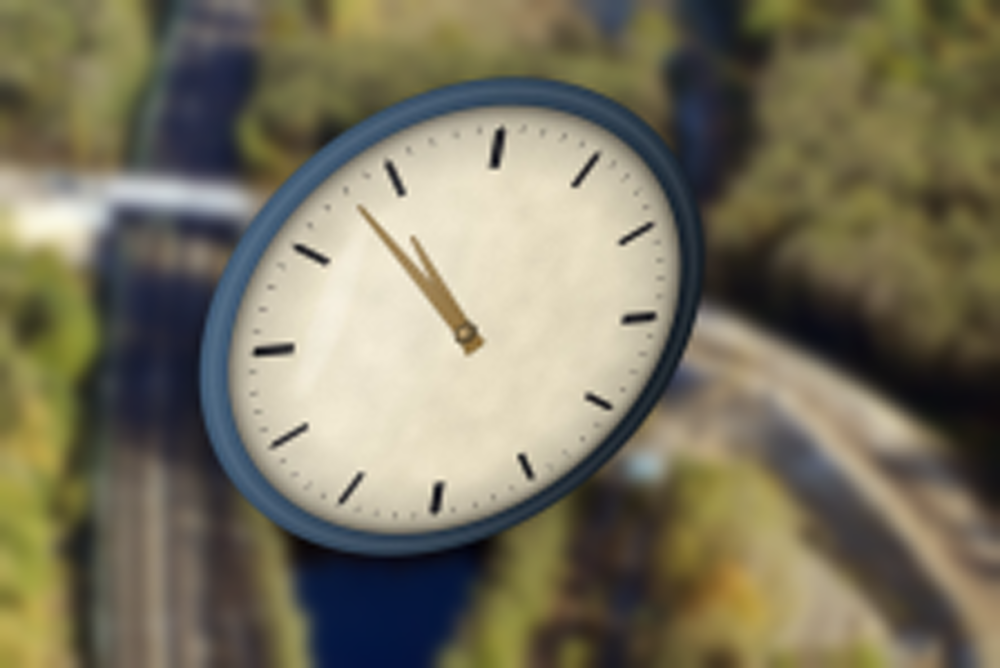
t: 10:53
